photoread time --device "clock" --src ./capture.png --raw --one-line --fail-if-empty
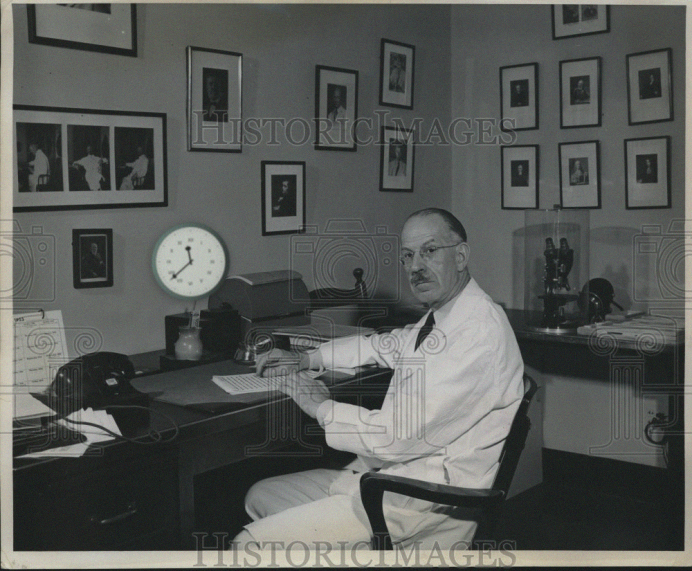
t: 11:38
